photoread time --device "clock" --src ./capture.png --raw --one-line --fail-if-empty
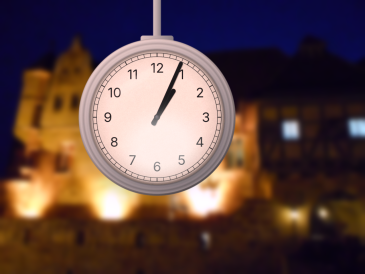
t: 1:04
